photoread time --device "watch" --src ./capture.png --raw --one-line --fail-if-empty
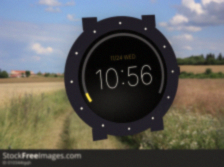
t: 10:56
